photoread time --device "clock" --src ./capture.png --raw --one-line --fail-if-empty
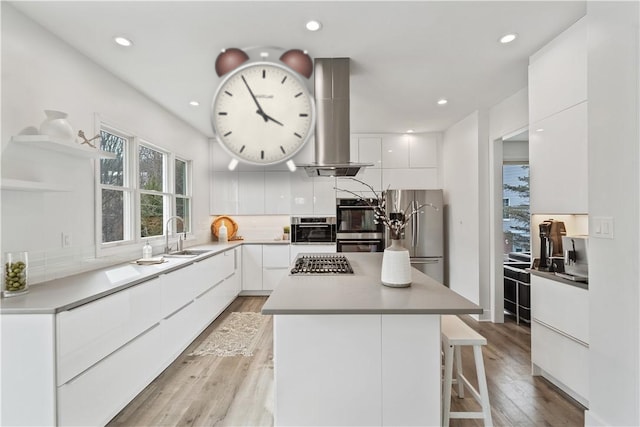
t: 3:55
